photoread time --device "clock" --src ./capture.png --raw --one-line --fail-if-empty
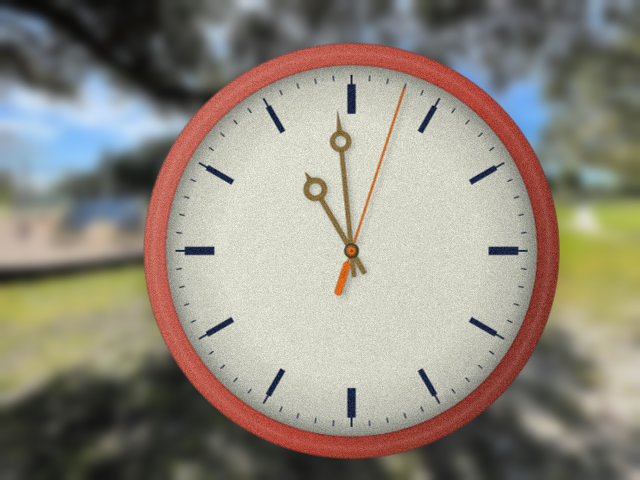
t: 10:59:03
